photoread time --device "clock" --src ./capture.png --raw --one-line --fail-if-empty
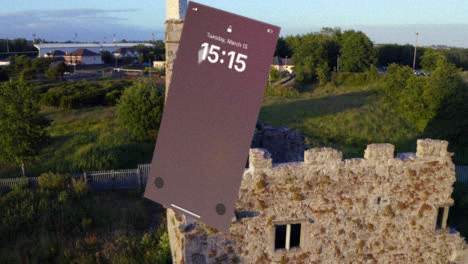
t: 15:15
